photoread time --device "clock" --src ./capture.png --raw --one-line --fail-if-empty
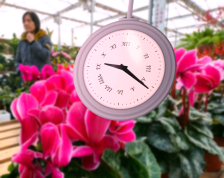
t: 9:21
